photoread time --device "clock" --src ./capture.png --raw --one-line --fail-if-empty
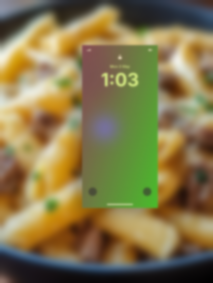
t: 1:03
